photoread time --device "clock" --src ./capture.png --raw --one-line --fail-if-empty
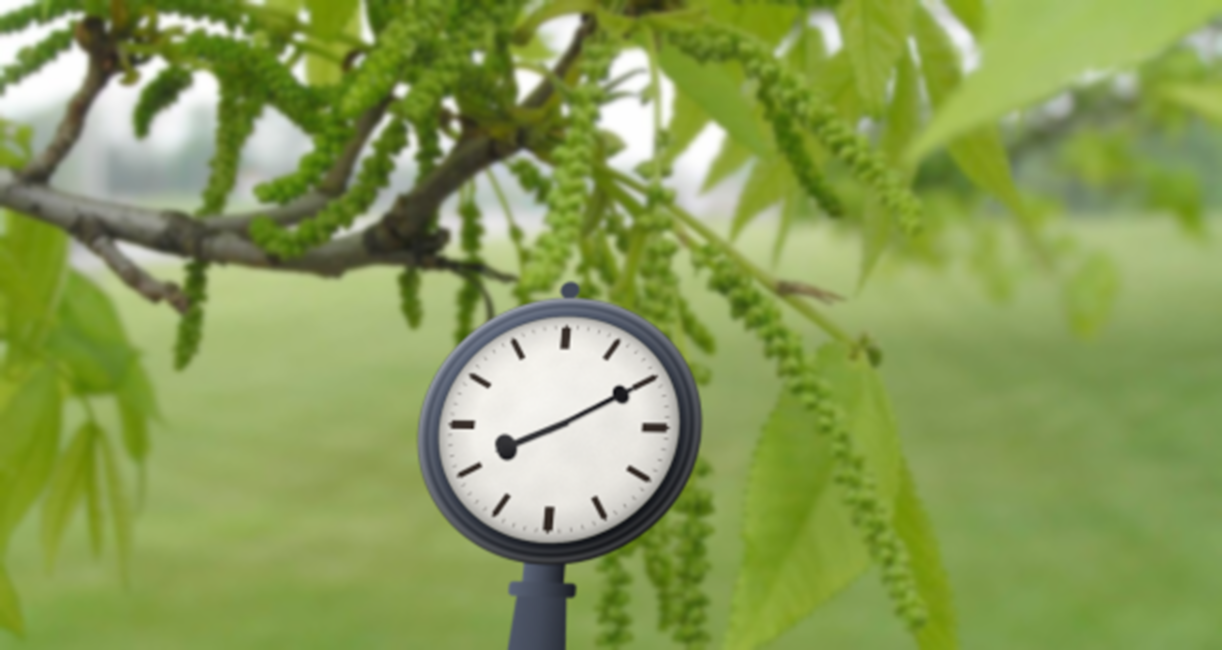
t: 8:10
